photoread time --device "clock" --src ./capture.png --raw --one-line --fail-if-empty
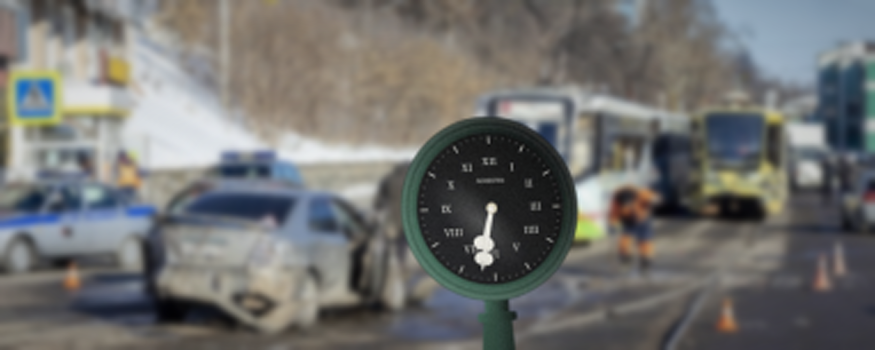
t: 6:32
